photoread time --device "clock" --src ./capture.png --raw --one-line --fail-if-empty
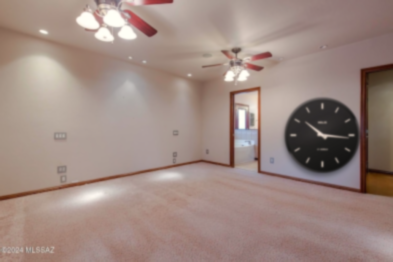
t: 10:16
